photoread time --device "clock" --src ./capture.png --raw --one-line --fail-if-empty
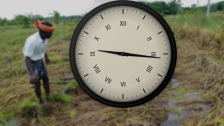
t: 9:16
